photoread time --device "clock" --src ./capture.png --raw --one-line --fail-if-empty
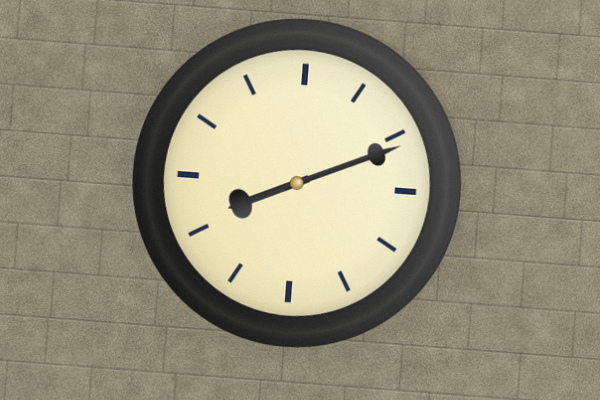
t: 8:11
